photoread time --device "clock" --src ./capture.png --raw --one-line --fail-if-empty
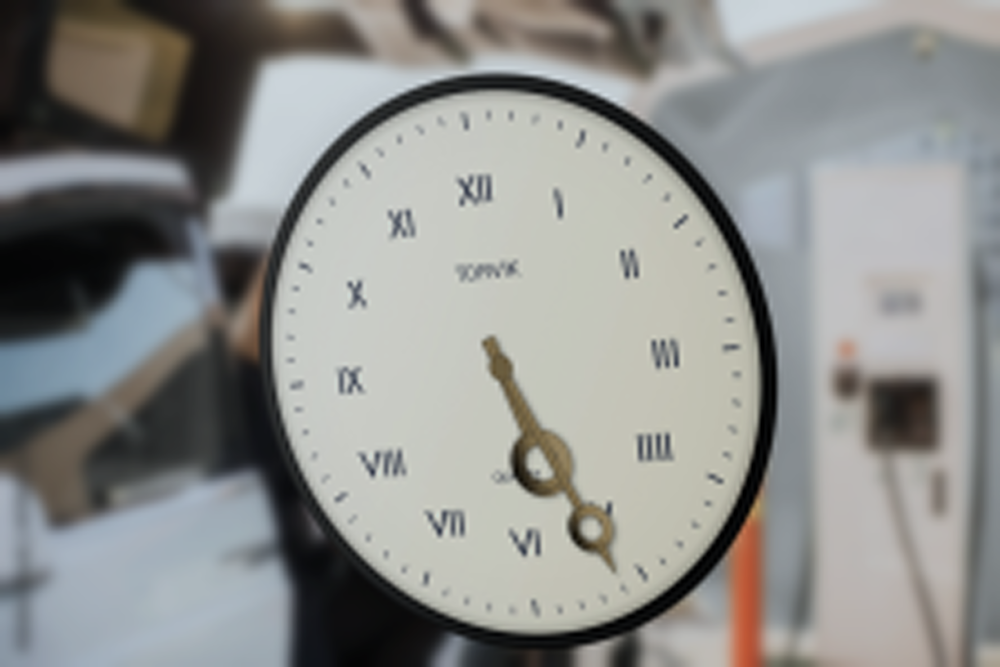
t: 5:26
